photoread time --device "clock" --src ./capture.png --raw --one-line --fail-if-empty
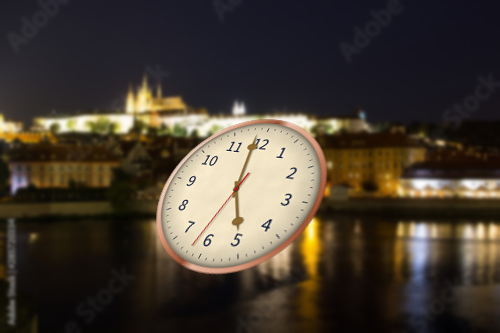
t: 4:58:32
